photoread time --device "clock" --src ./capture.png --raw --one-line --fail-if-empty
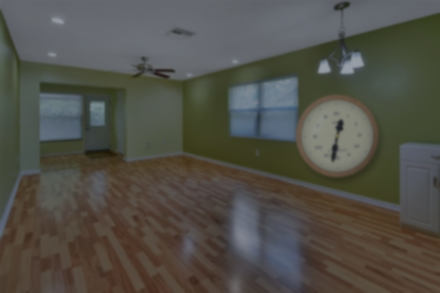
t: 12:32
